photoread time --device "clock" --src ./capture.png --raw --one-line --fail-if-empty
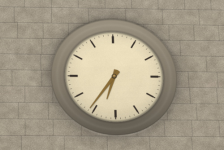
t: 6:36
